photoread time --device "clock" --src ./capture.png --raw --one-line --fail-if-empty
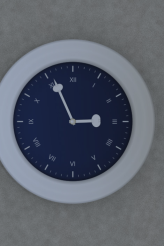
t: 2:56
